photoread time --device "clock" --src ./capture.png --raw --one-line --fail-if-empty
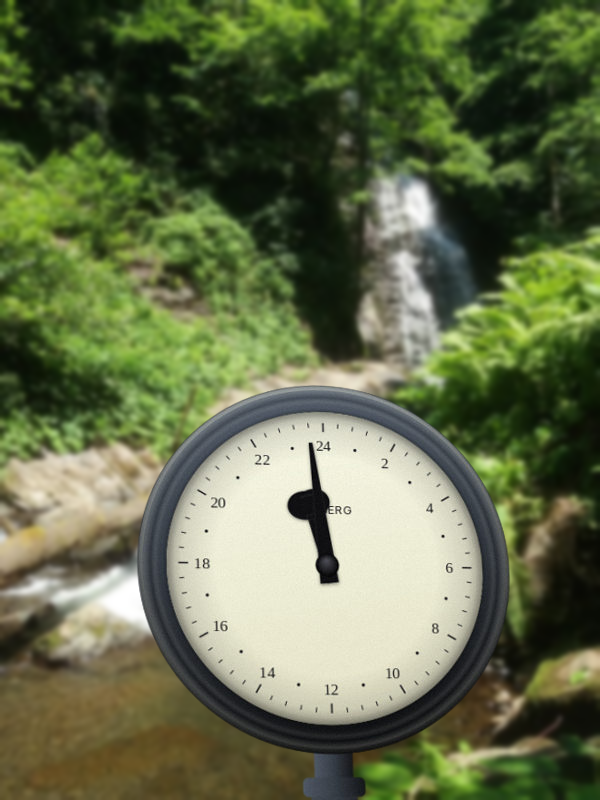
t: 22:59
